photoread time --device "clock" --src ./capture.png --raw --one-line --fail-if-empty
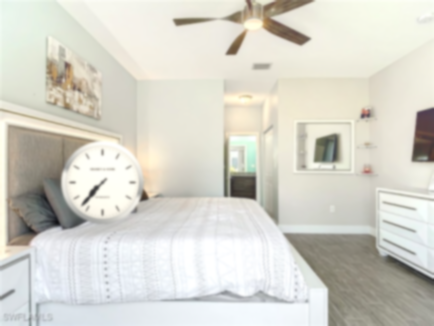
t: 7:37
